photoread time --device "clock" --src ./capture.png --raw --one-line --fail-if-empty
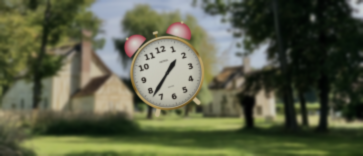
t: 1:38
